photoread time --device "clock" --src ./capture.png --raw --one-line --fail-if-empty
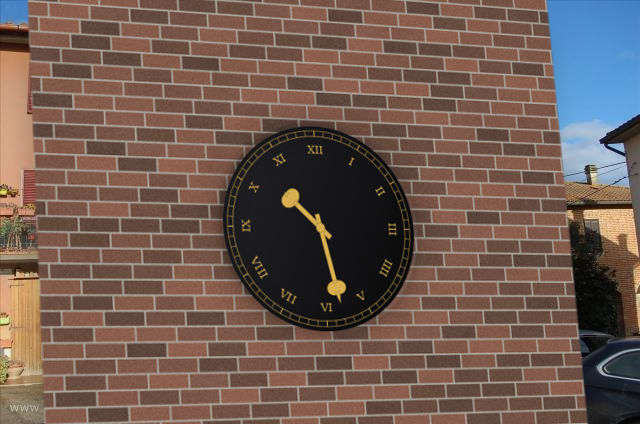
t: 10:28
